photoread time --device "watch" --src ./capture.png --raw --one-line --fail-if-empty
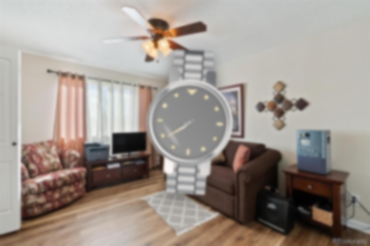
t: 7:39
